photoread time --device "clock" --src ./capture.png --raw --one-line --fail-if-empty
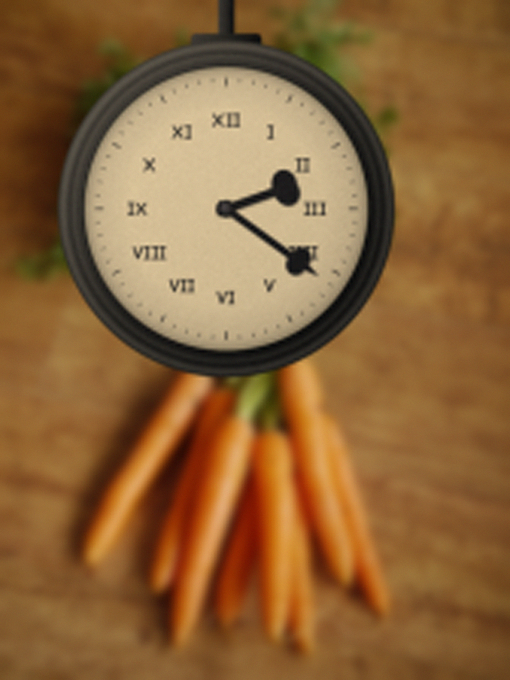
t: 2:21
